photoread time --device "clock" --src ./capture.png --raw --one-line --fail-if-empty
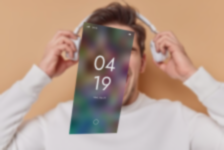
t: 4:19
